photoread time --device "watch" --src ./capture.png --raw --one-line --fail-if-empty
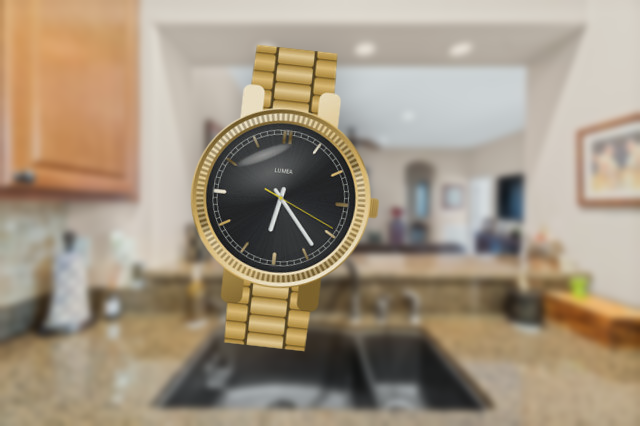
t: 6:23:19
